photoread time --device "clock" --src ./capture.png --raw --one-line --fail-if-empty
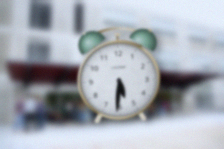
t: 5:31
